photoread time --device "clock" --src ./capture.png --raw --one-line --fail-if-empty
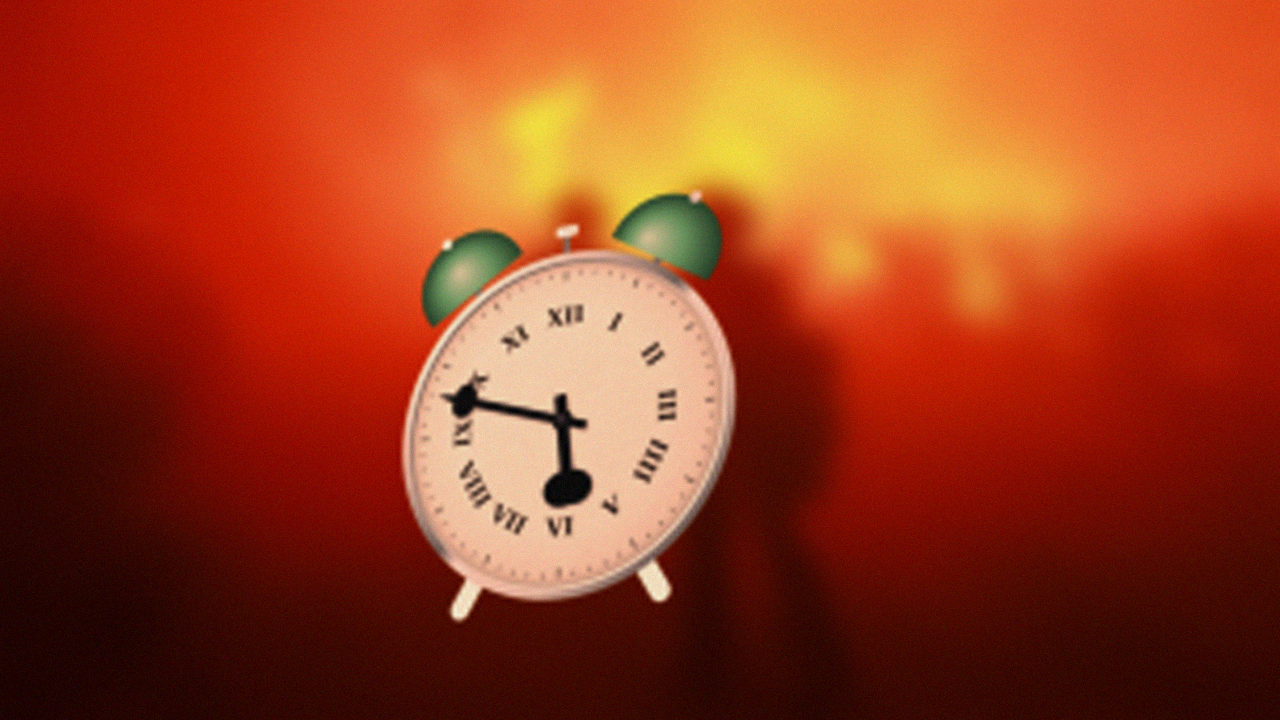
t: 5:48
